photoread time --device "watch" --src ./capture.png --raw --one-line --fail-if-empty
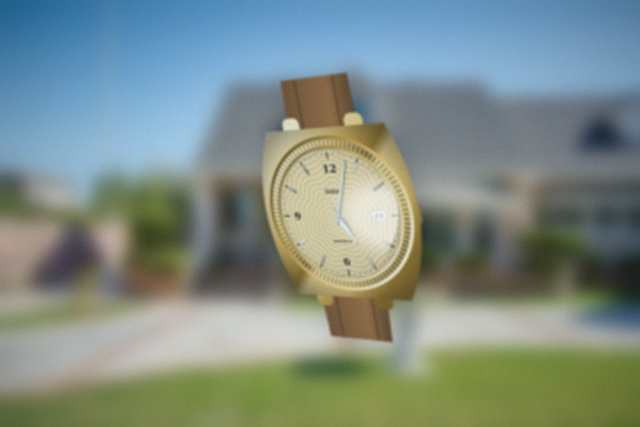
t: 5:03
